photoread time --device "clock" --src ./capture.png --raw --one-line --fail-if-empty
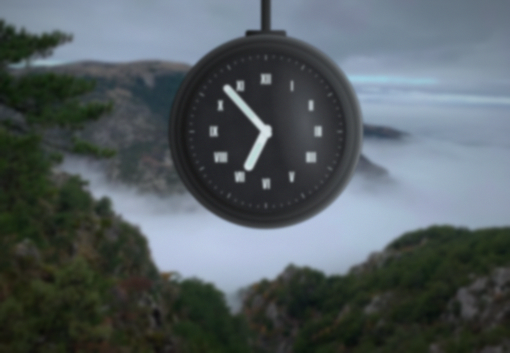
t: 6:53
